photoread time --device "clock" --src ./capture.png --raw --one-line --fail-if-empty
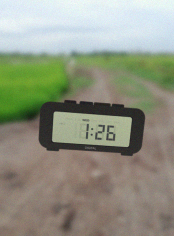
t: 1:26
